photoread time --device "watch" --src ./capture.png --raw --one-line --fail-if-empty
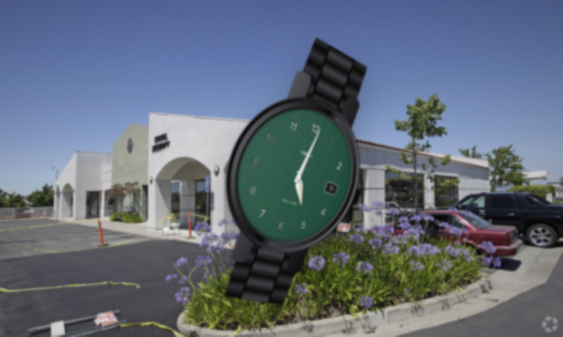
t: 5:01
